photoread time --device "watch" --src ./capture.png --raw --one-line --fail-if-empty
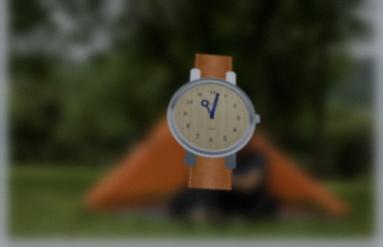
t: 11:02
